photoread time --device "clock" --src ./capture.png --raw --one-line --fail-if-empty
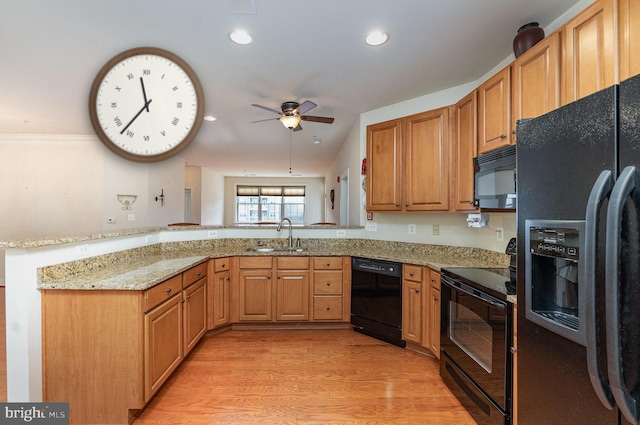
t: 11:37
